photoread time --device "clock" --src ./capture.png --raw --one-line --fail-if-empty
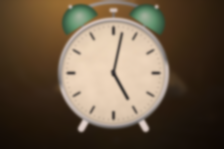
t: 5:02
